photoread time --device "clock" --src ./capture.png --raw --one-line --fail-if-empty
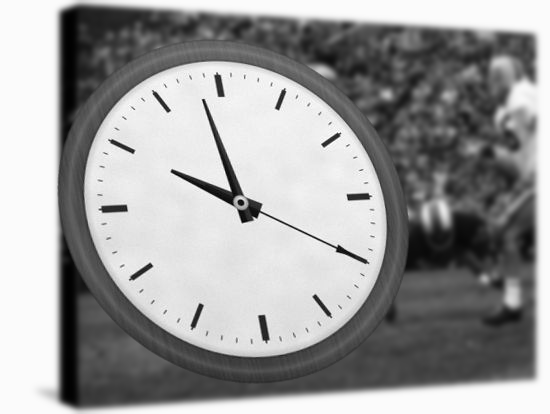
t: 9:58:20
